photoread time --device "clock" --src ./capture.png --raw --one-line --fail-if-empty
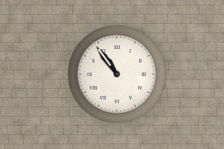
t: 10:54
